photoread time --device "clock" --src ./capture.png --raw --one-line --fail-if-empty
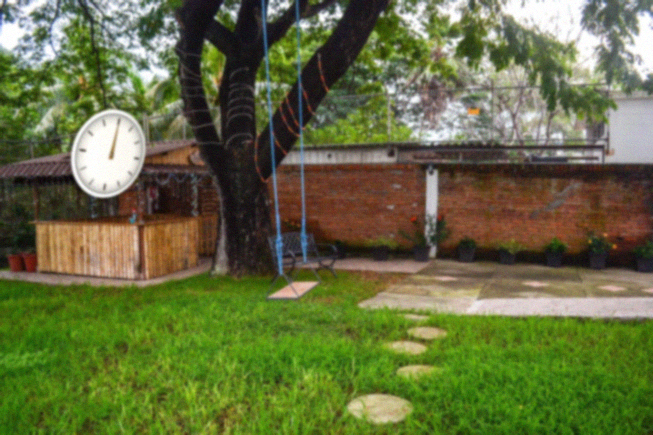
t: 12:00
